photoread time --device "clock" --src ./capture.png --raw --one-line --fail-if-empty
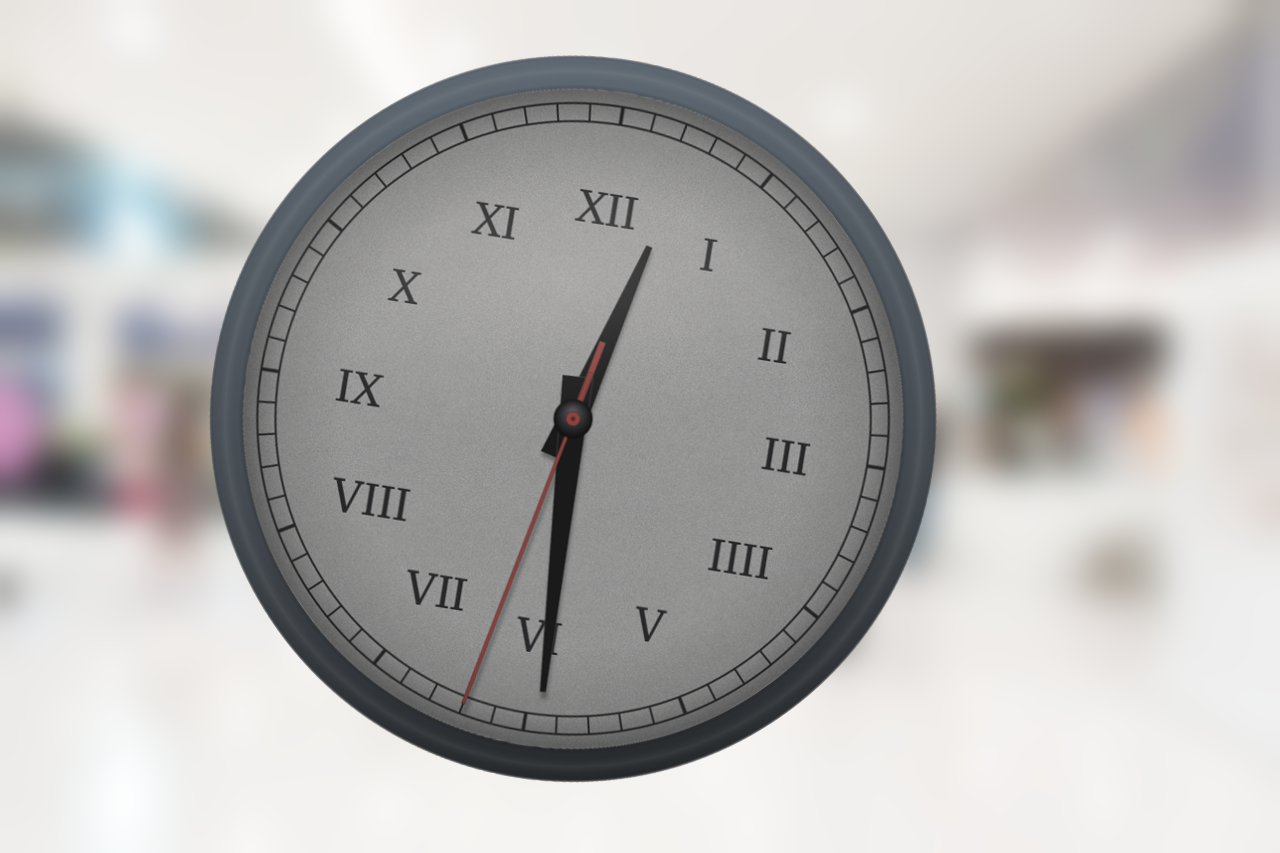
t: 12:29:32
